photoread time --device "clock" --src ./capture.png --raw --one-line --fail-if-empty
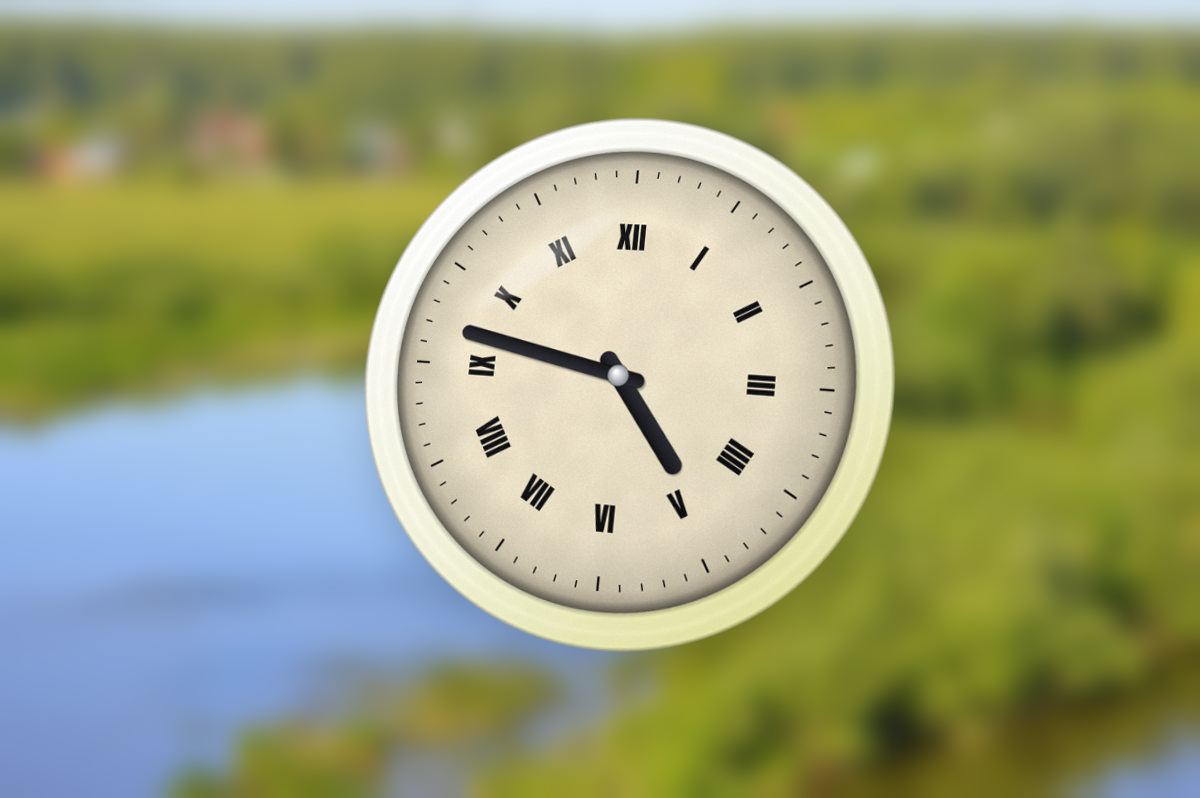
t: 4:47
